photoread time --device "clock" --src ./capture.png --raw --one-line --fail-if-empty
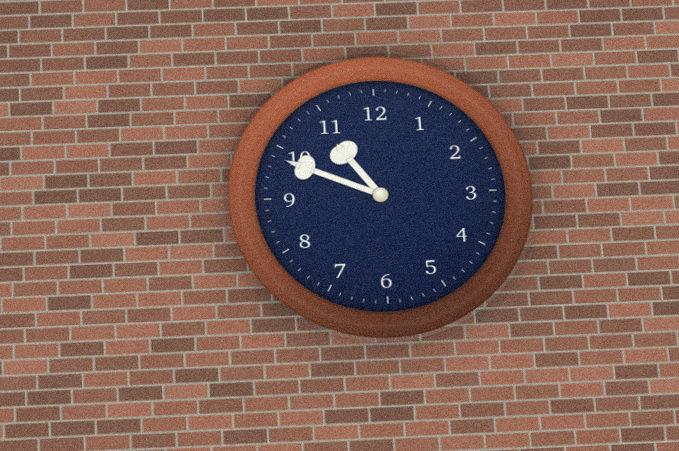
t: 10:49
